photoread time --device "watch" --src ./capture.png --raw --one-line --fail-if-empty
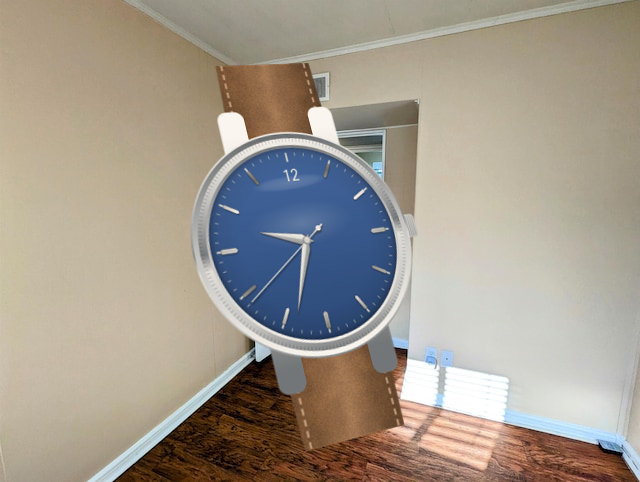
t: 9:33:39
